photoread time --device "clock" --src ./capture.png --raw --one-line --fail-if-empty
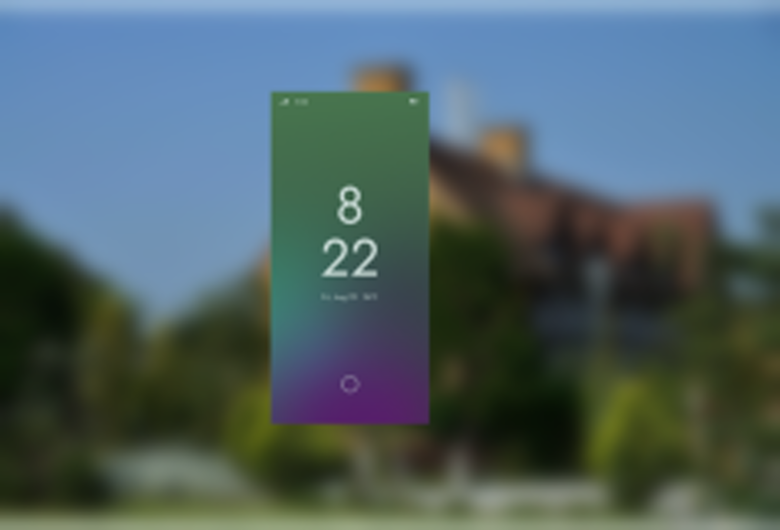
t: 8:22
